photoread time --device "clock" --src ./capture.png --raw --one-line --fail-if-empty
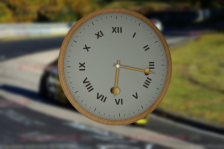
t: 6:17
